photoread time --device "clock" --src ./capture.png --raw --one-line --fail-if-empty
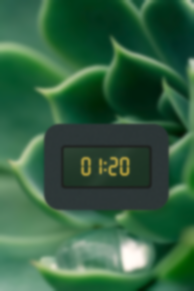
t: 1:20
